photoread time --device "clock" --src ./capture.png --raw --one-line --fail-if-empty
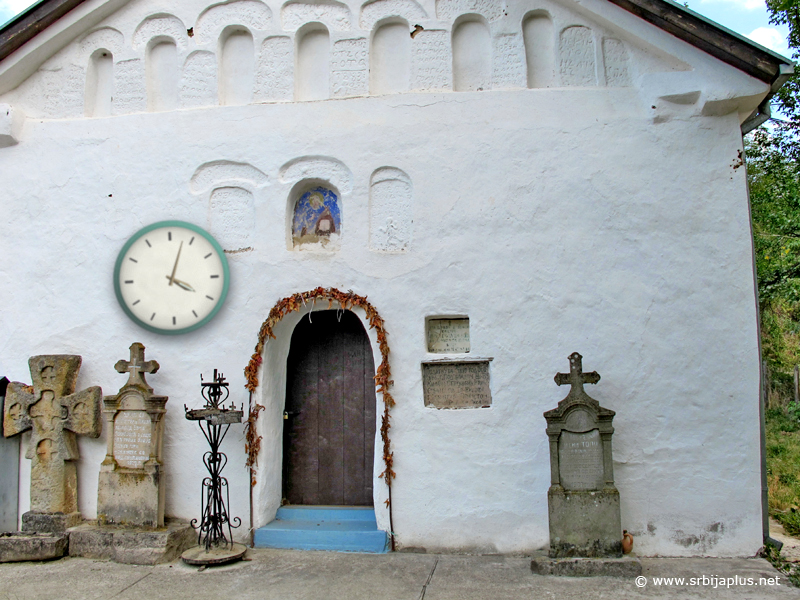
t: 4:03
